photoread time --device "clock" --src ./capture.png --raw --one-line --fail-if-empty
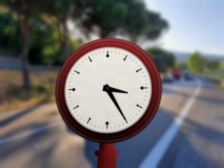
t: 3:25
